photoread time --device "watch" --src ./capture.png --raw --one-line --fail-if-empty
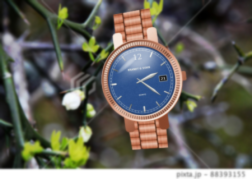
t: 2:22
